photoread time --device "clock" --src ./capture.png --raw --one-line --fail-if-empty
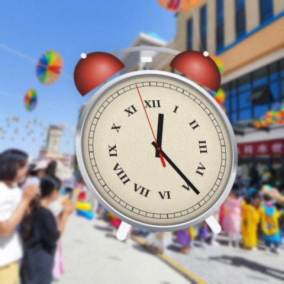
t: 12:23:58
